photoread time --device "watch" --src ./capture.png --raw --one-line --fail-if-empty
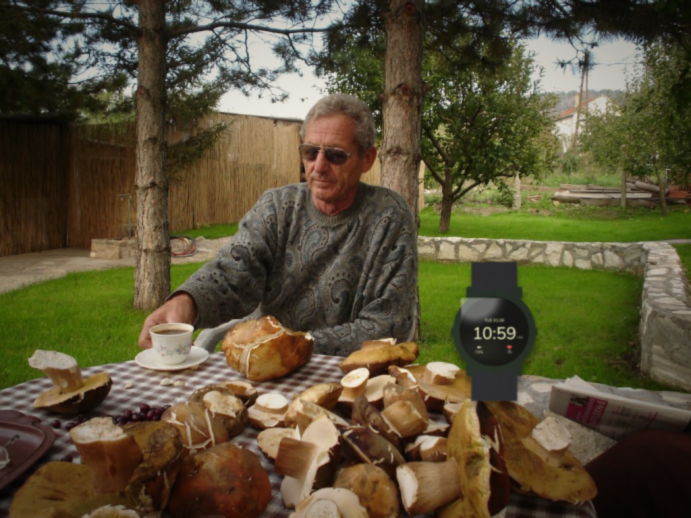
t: 10:59
